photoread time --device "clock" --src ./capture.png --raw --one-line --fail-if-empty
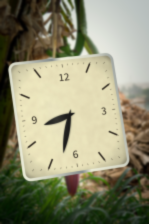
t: 8:33
